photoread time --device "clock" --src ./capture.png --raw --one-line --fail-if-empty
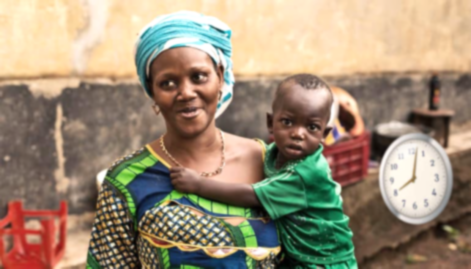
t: 8:02
